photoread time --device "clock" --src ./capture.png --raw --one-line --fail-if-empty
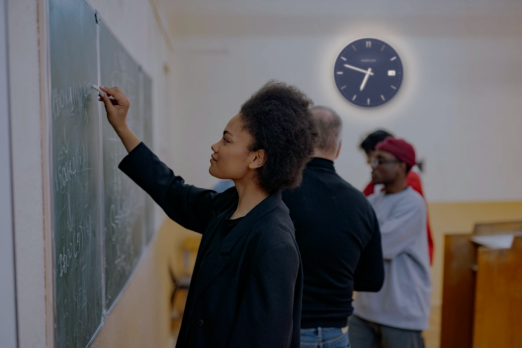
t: 6:48
